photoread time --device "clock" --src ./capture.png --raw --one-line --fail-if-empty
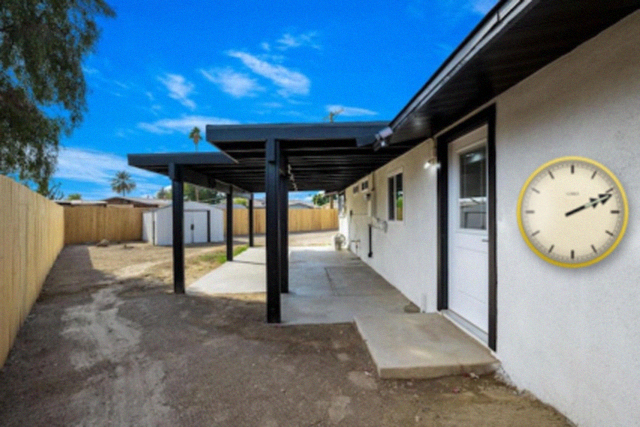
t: 2:11
